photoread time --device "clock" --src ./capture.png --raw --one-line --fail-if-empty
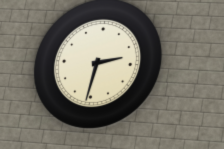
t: 2:31
